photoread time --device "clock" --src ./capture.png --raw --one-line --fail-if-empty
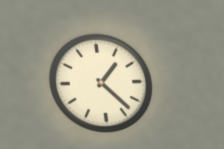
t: 1:23
